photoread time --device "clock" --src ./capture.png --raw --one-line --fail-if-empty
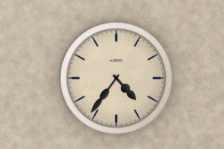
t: 4:36
